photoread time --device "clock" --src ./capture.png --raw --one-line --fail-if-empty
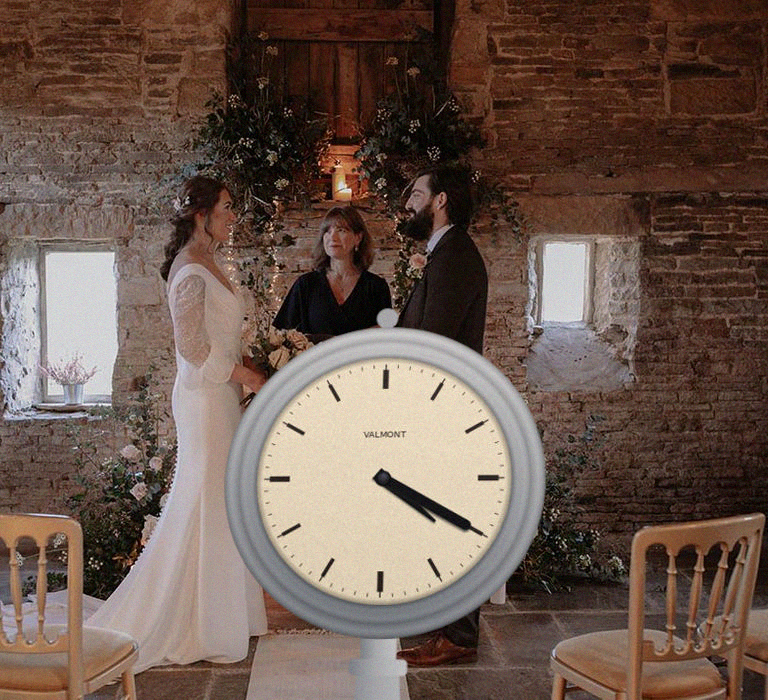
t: 4:20
